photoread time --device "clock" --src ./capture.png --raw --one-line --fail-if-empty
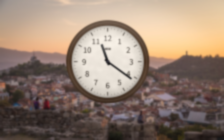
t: 11:21
